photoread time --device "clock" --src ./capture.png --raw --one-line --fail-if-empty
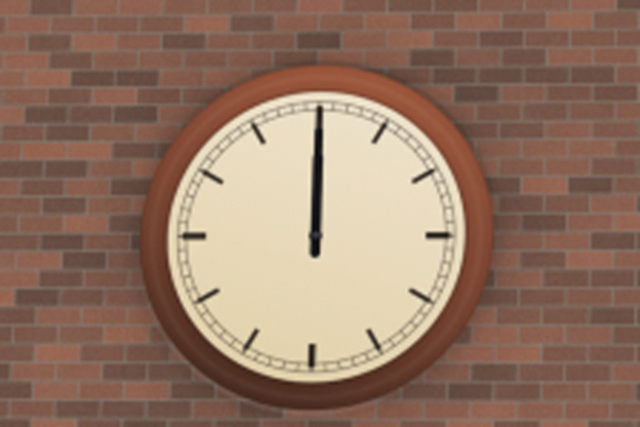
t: 12:00
